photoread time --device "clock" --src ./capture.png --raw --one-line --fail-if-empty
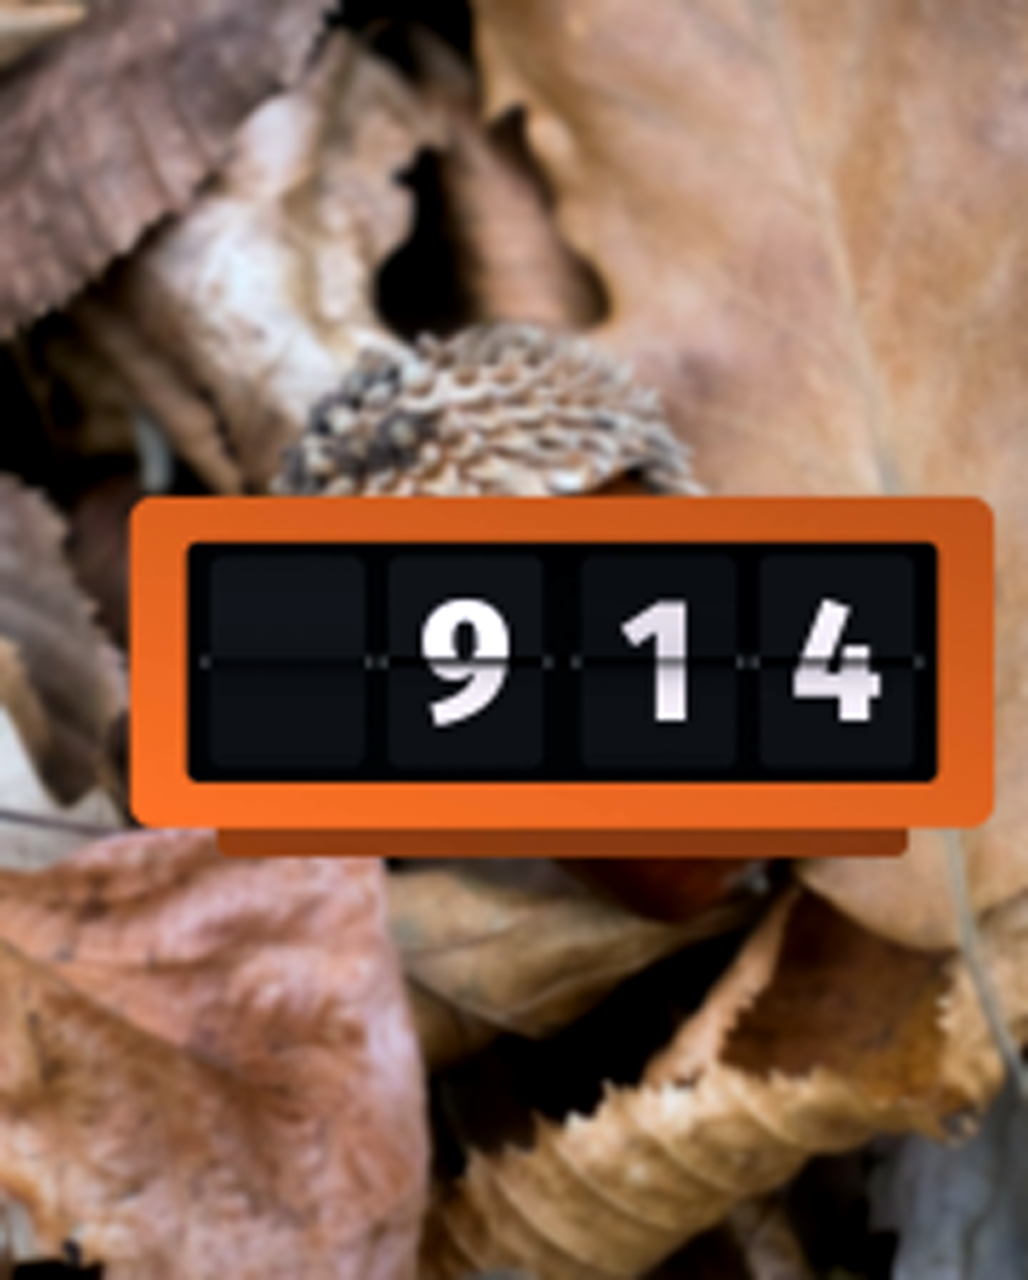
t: 9:14
